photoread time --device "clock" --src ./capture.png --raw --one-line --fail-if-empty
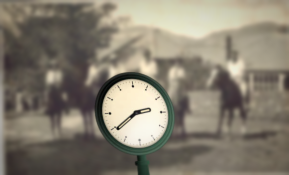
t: 2:39
